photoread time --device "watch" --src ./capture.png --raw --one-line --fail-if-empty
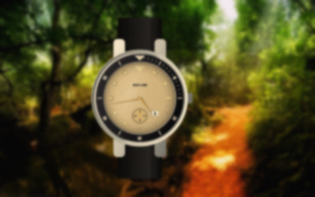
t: 4:43
